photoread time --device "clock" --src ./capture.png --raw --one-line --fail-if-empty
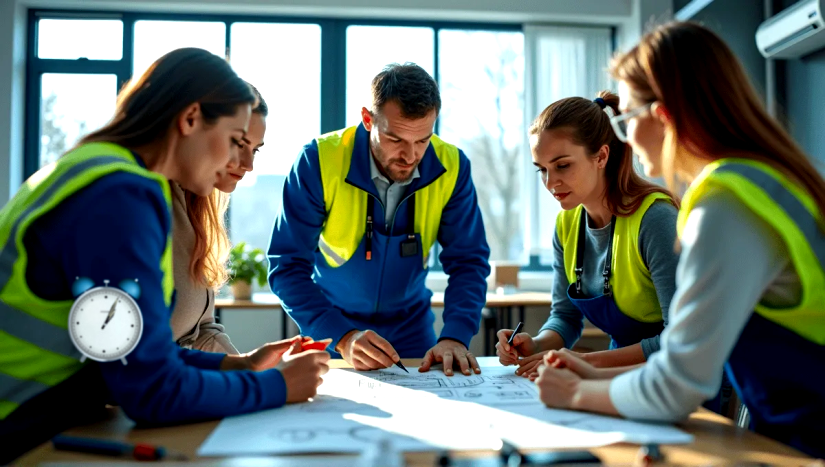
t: 1:04
